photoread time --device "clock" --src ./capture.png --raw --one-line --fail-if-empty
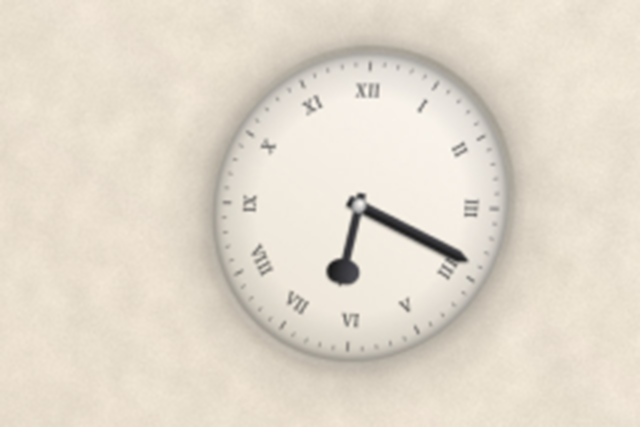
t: 6:19
